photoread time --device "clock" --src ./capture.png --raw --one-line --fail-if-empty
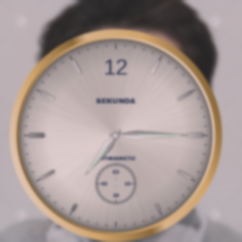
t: 7:15
